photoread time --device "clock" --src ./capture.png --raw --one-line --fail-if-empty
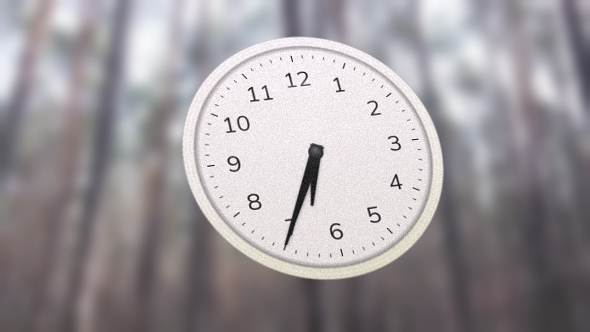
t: 6:35
